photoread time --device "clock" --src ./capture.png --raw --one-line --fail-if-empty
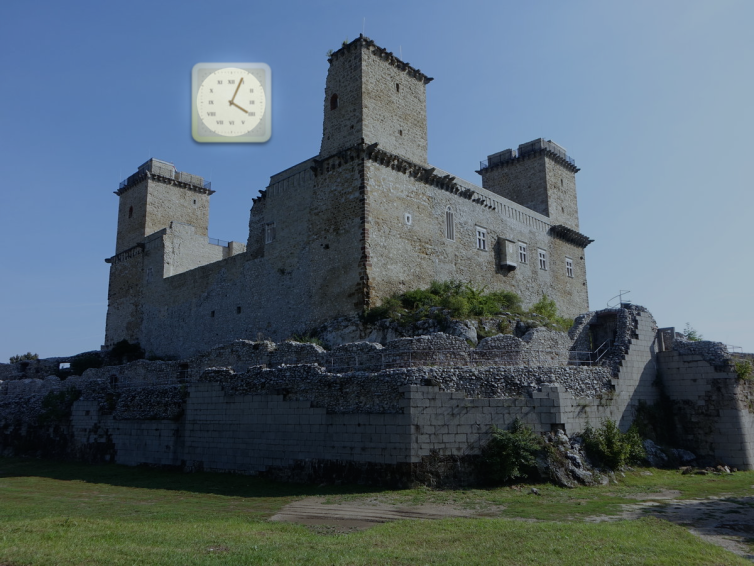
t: 4:04
